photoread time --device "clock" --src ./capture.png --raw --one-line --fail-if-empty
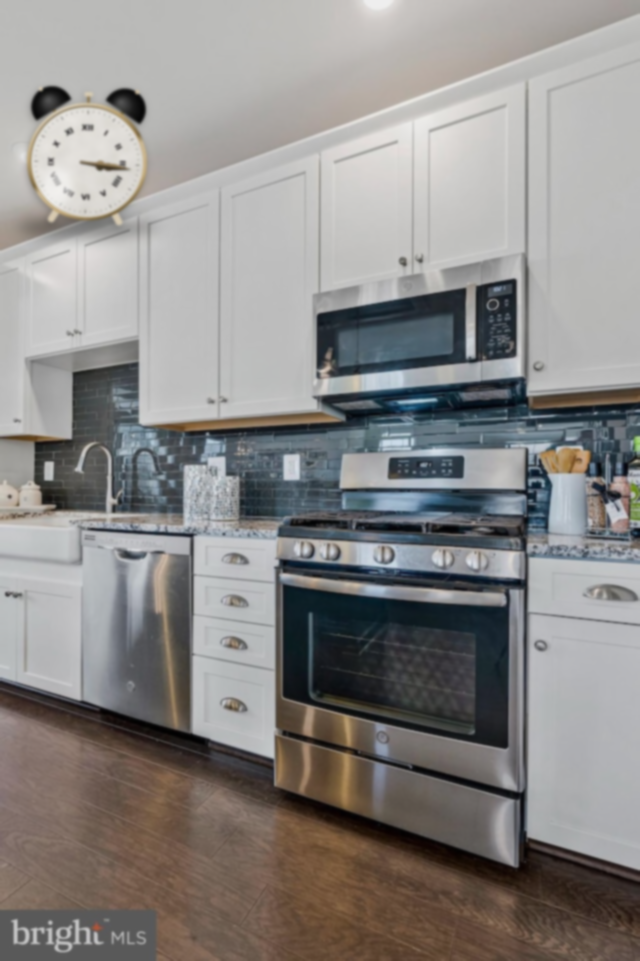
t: 3:16
